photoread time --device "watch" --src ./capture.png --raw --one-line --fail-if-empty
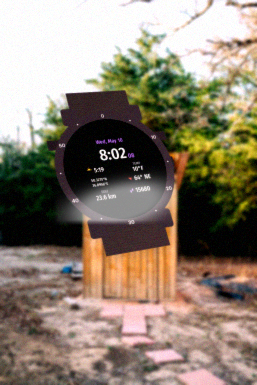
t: 8:02
